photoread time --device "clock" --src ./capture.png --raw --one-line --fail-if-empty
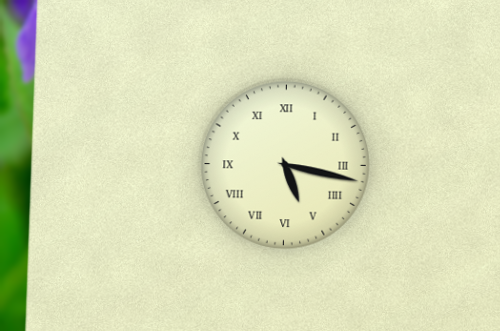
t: 5:17
